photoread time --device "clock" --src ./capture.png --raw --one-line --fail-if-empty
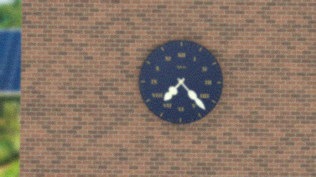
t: 7:23
